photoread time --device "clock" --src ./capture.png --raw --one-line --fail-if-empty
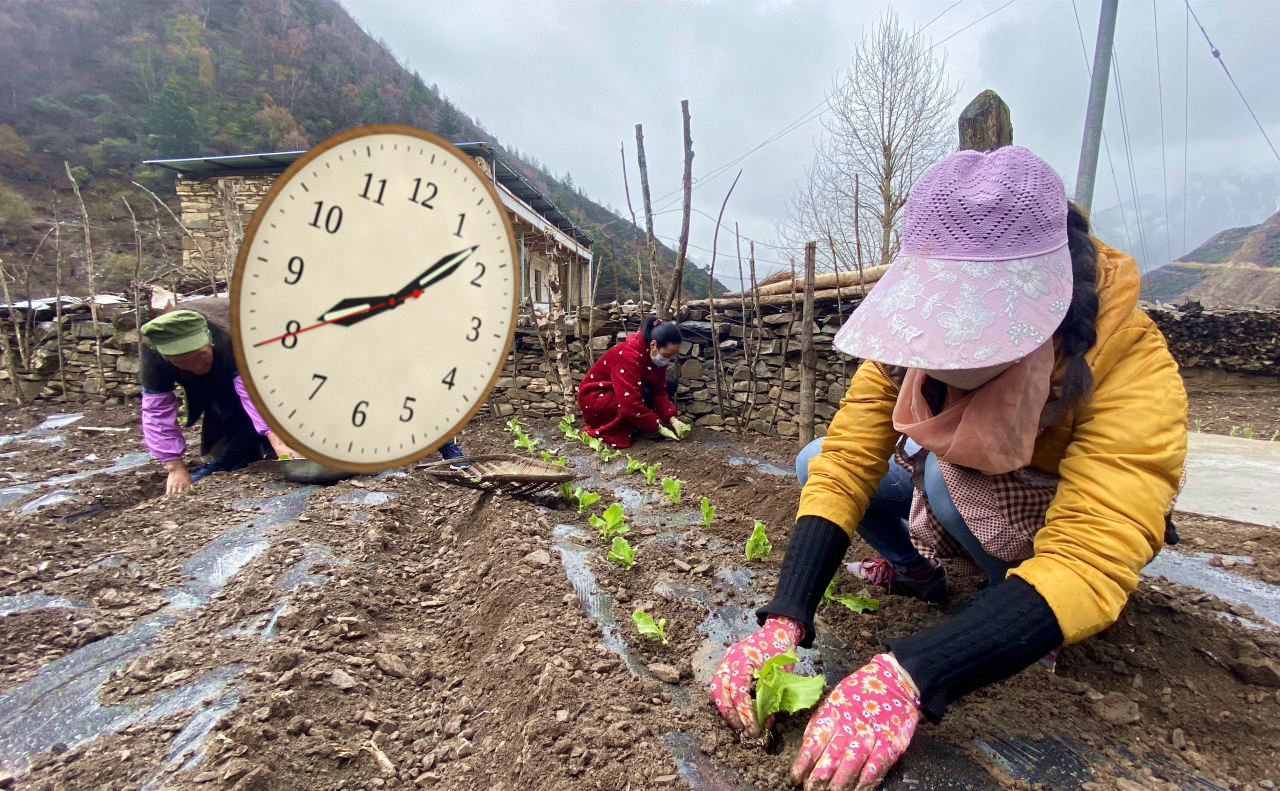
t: 8:07:40
